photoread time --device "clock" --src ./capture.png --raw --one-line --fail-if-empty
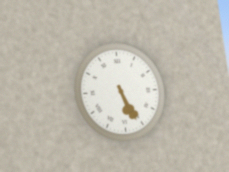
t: 5:26
